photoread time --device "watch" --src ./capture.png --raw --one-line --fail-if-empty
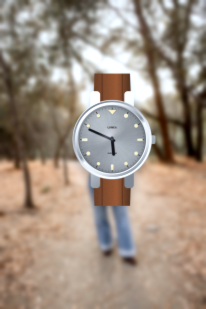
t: 5:49
